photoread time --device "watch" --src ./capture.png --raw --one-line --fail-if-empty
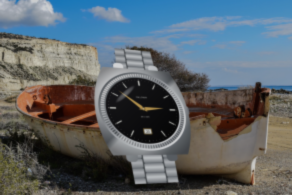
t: 2:52
